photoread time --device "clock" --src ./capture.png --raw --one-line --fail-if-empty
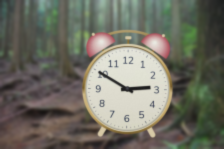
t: 2:50
